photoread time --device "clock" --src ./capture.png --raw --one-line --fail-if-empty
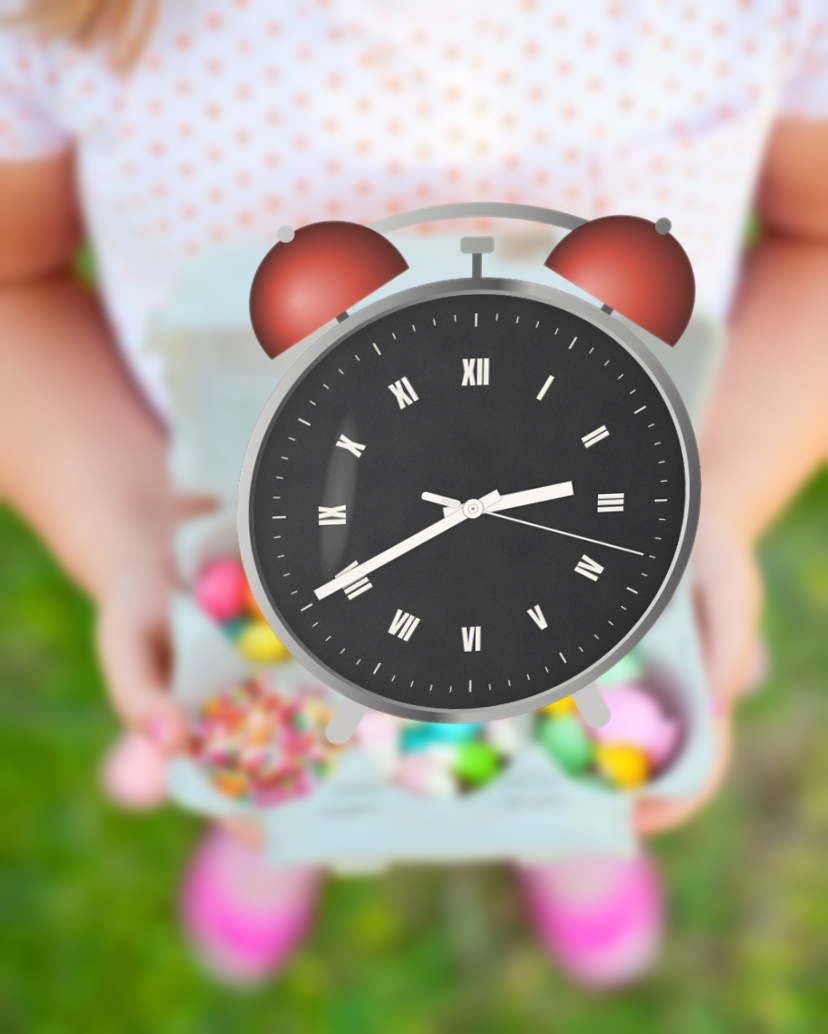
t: 2:40:18
